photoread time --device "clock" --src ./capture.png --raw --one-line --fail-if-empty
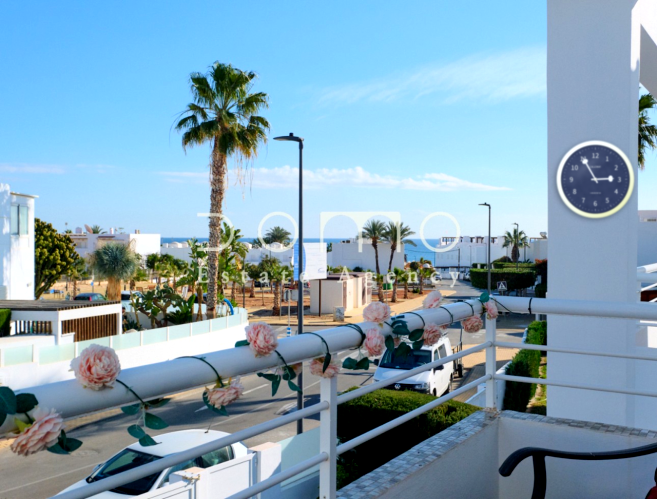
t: 2:55
